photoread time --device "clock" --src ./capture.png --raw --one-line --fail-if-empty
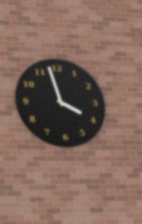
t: 3:58
